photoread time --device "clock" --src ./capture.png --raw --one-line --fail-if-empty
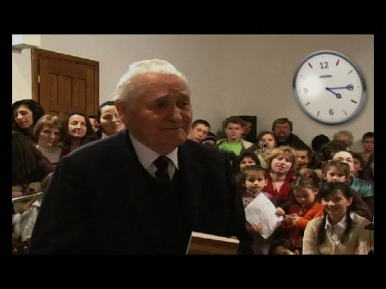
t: 4:15
